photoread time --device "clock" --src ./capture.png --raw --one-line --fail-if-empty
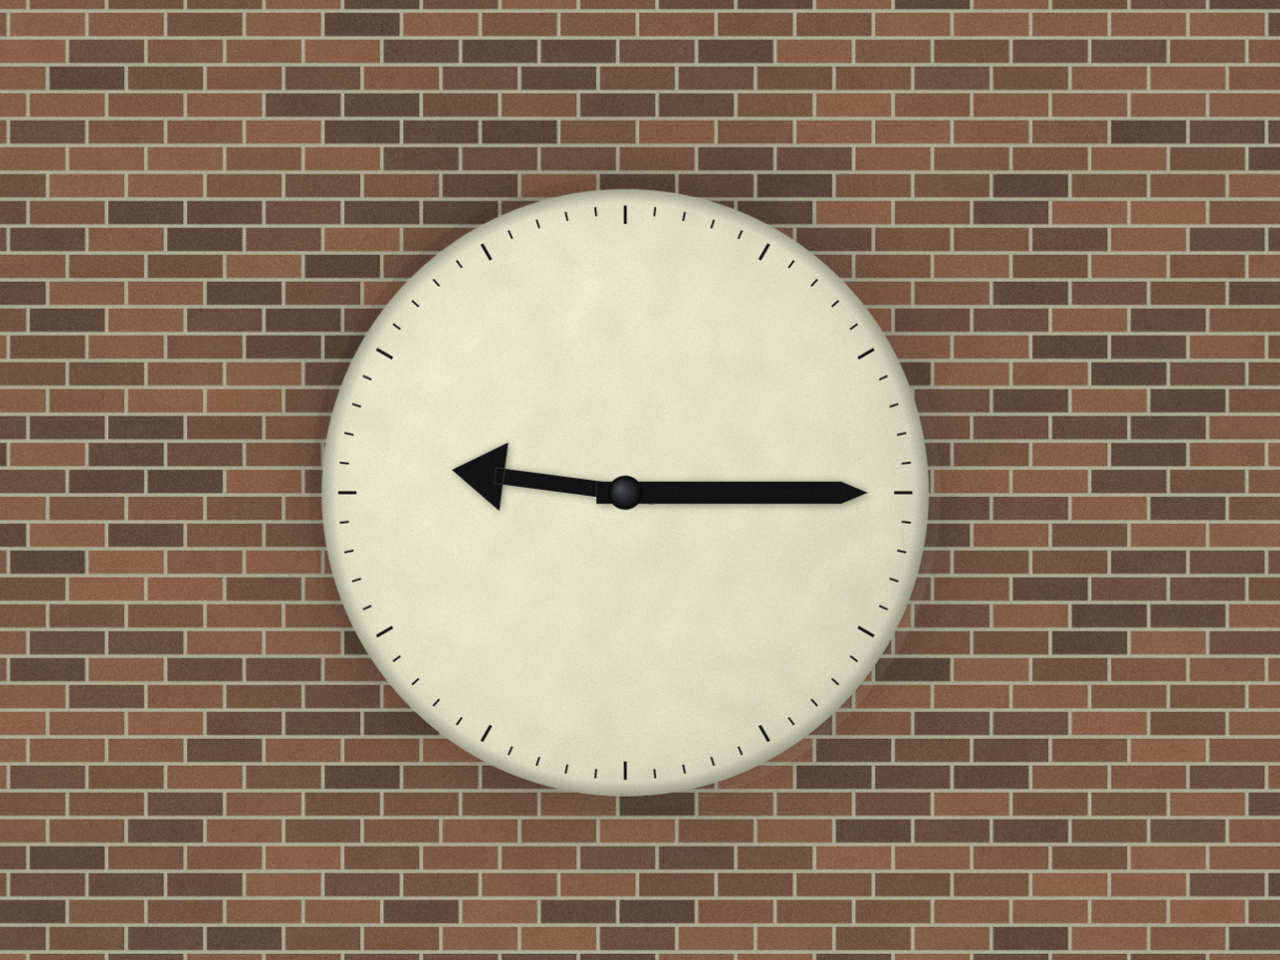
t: 9:15
